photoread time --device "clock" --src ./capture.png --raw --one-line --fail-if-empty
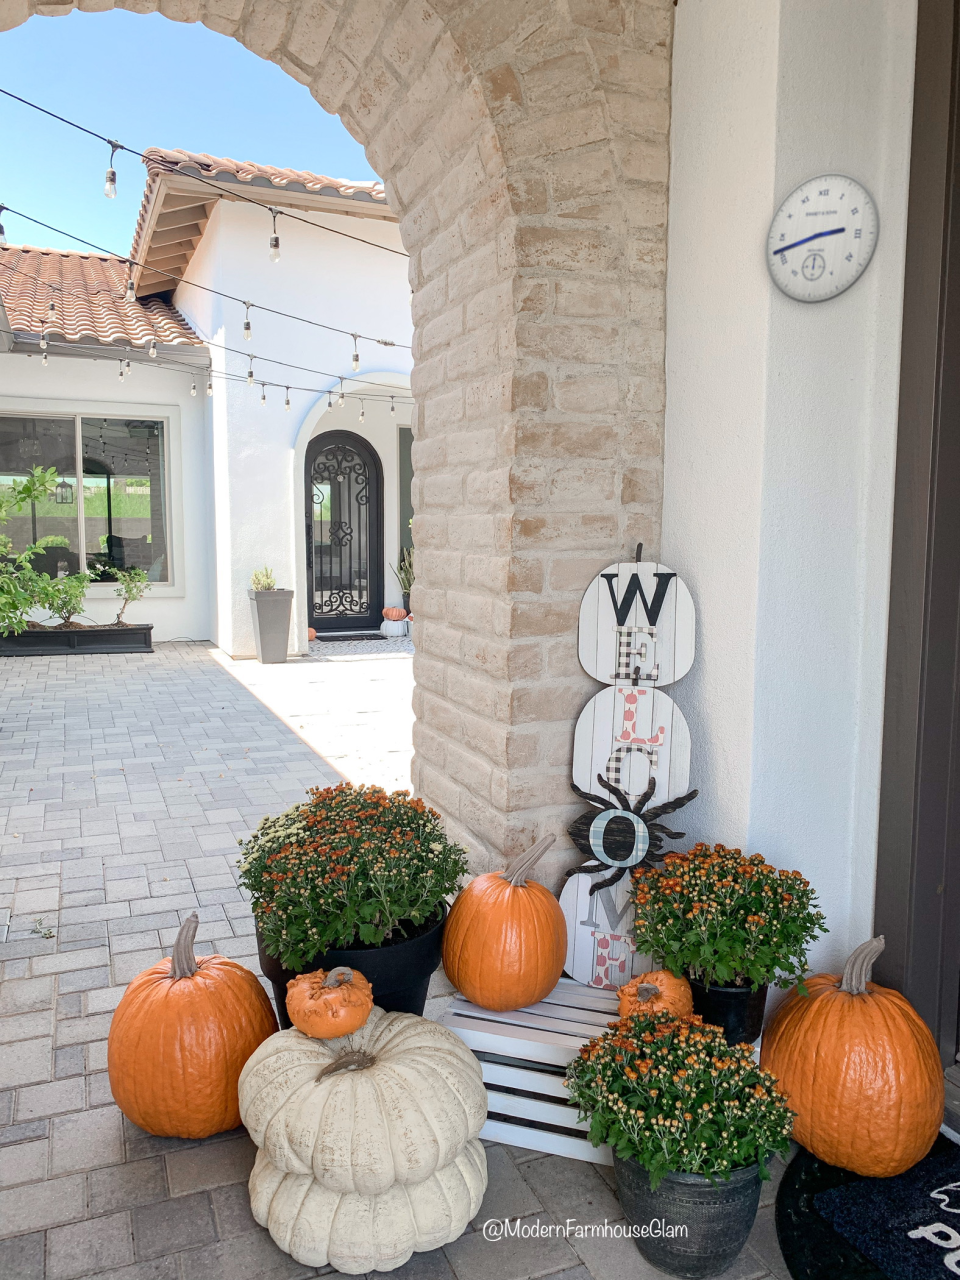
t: 2:42
